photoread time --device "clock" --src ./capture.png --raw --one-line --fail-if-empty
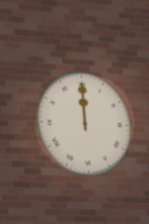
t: 12:00
